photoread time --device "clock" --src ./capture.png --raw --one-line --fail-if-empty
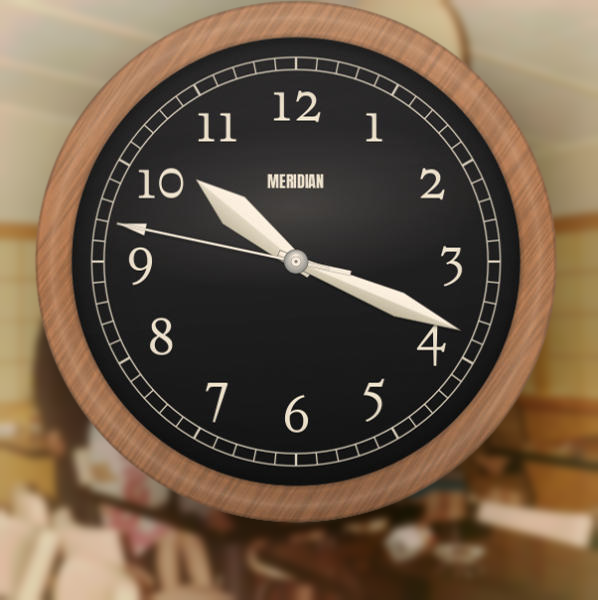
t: 10:18:47
